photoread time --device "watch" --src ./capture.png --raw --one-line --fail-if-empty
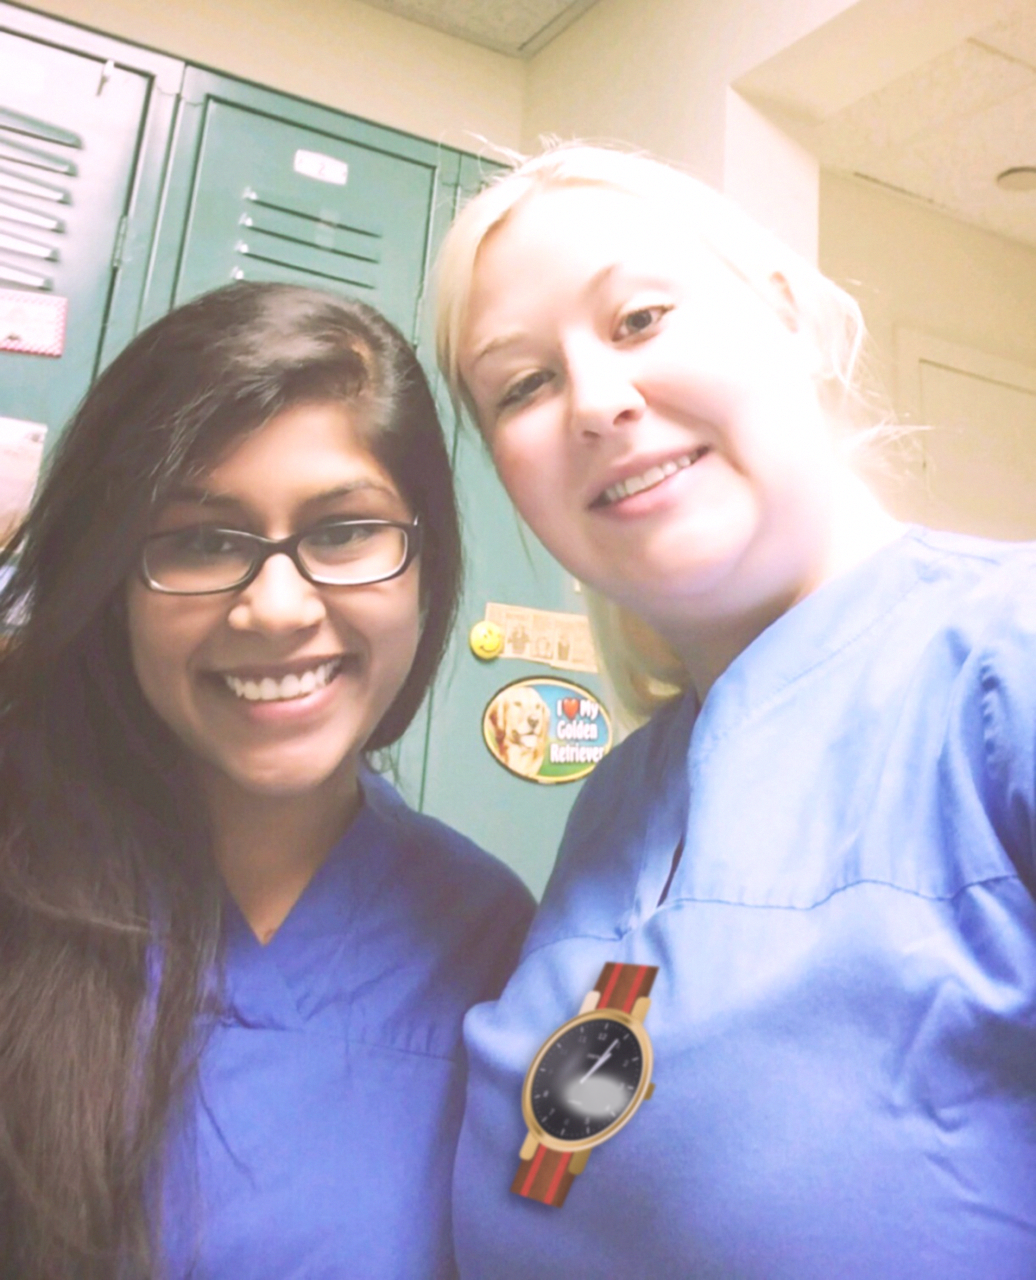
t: 1:04
